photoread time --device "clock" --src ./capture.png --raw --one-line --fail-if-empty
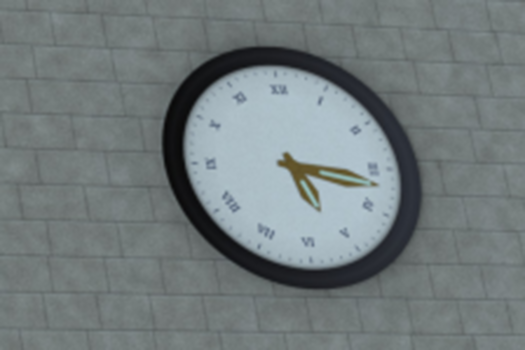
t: 5:17
